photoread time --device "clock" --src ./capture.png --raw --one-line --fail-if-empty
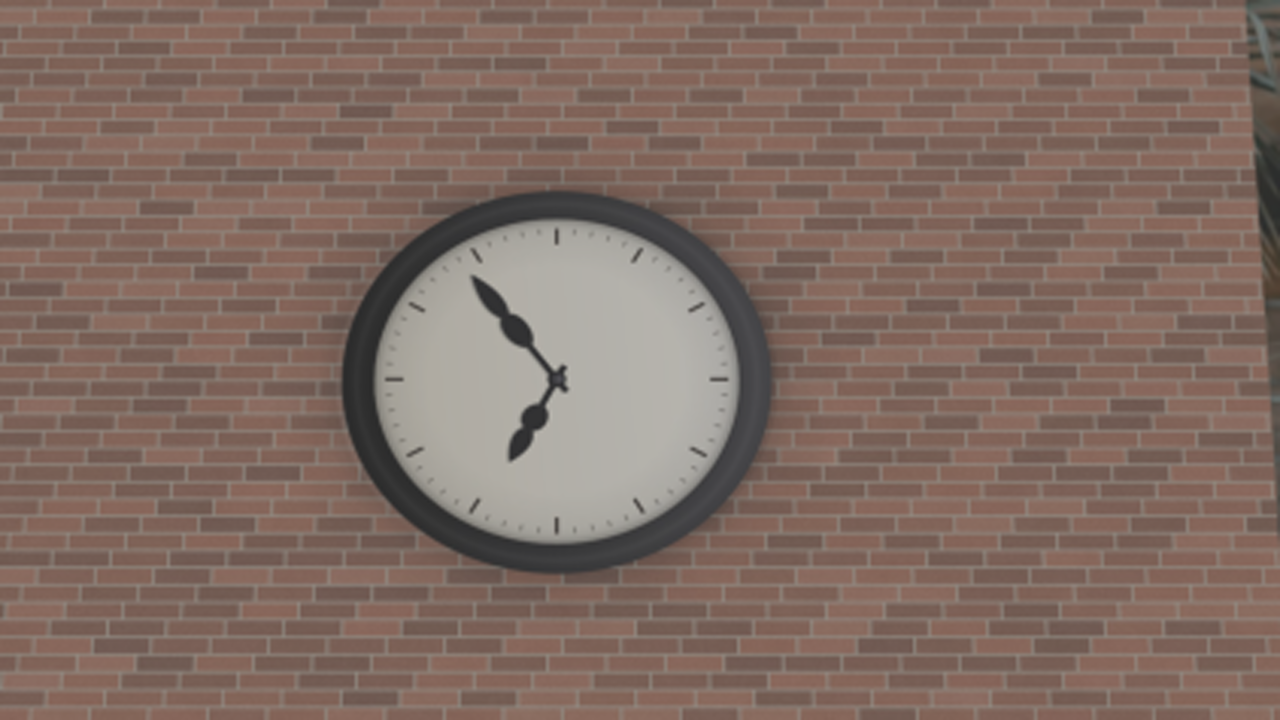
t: 6:54
